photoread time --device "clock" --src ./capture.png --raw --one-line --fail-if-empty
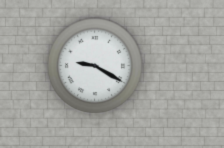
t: 9:20
